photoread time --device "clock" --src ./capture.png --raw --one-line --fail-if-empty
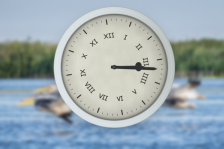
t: 3:17
